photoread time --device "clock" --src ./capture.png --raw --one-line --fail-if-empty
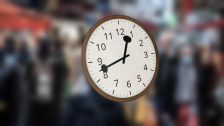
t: 12:42
